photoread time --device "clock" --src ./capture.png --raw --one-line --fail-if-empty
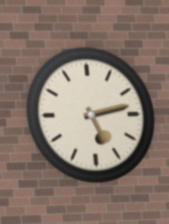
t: 5:13
